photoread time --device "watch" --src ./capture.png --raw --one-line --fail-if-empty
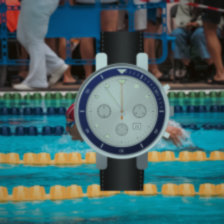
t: 11:54
